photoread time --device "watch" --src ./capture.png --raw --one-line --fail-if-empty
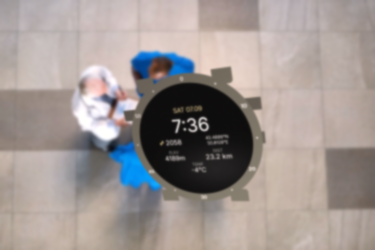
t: 7:36
